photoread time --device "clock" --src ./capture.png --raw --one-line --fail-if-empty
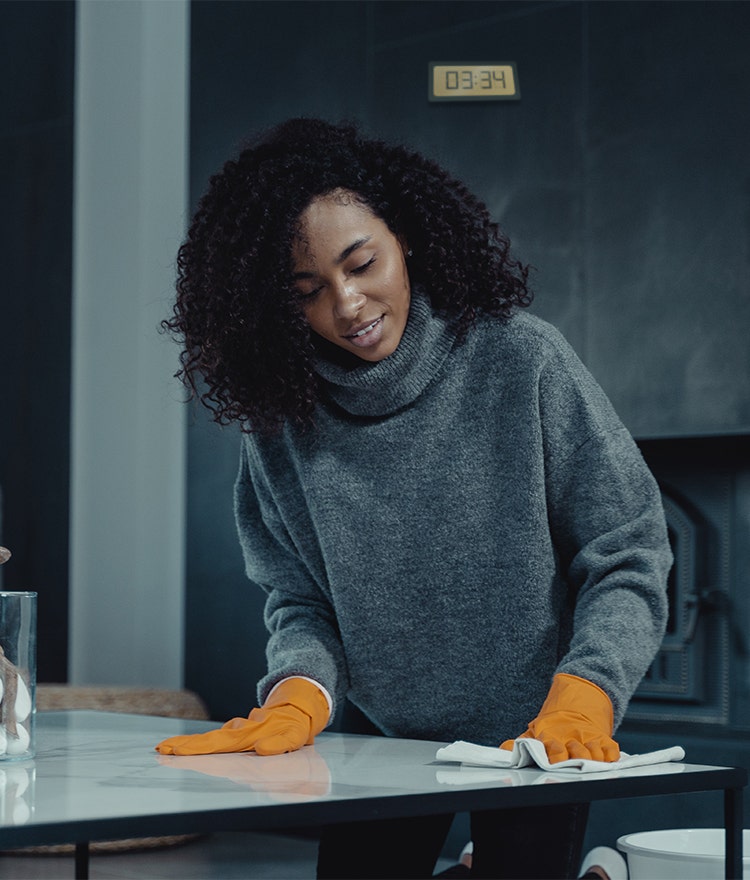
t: 3:34
